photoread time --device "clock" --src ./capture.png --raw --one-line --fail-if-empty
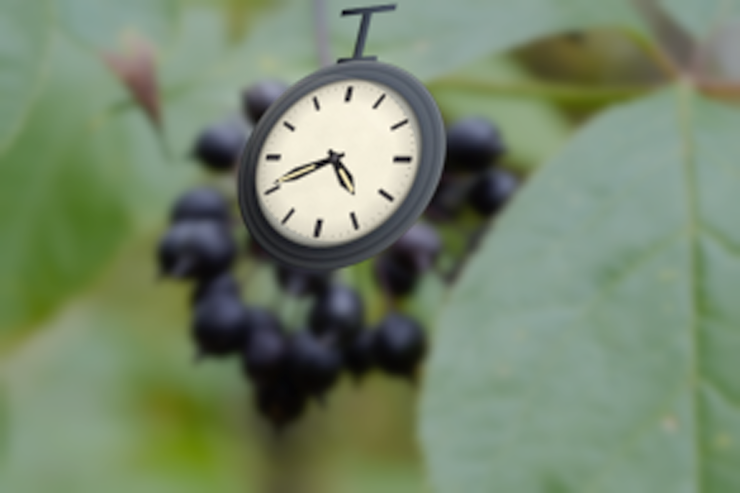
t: 4:41
